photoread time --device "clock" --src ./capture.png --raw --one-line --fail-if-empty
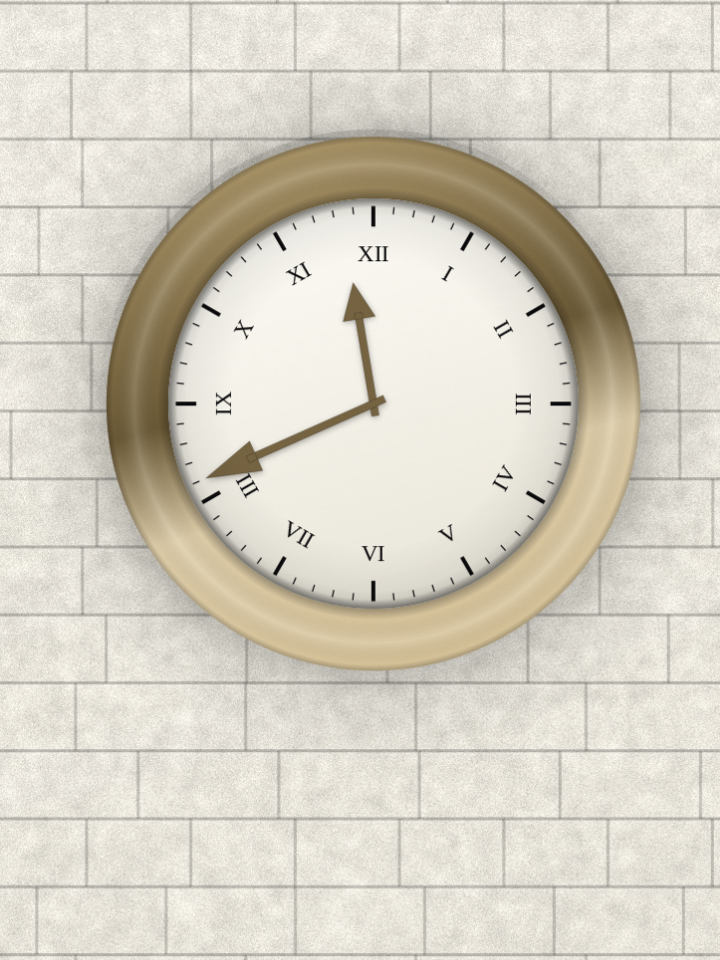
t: 11:41
